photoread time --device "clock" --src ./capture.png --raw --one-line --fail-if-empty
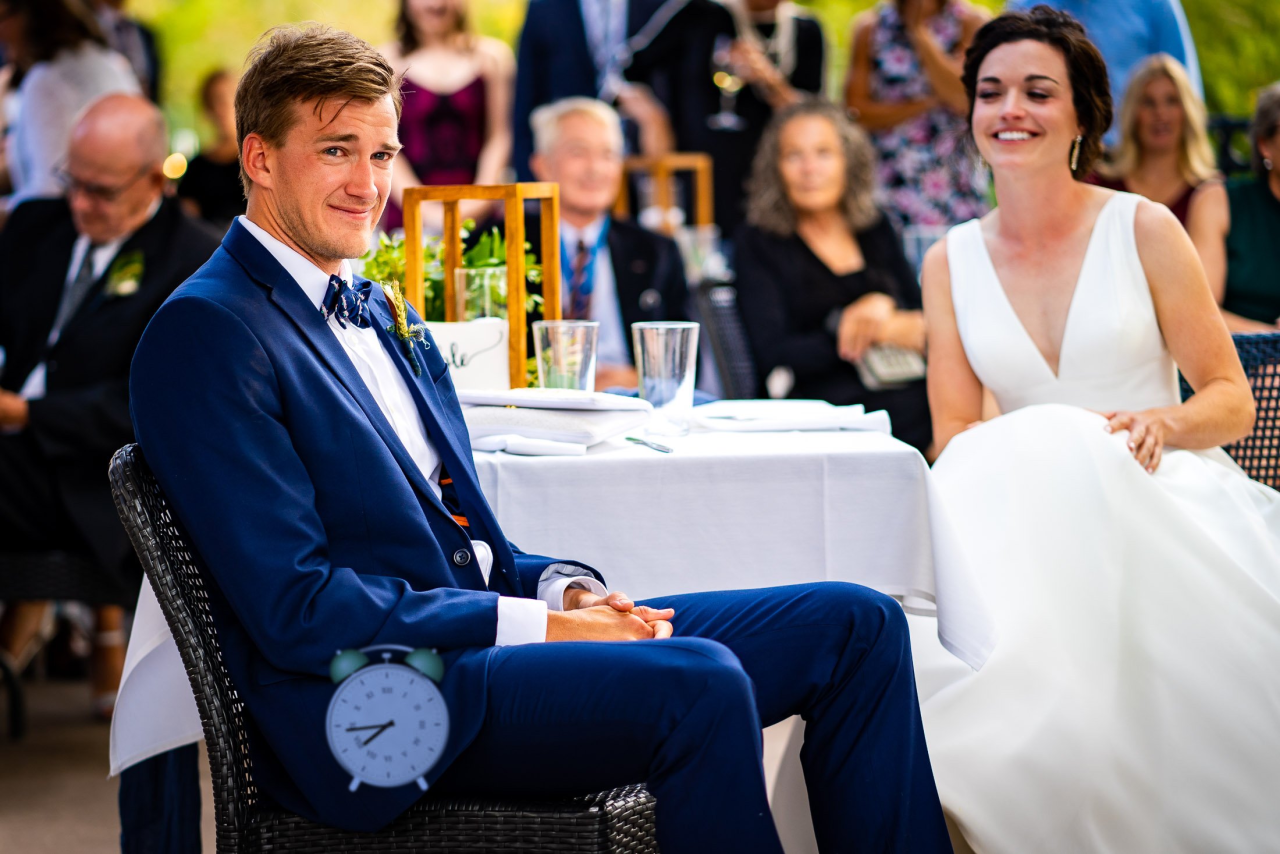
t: 7:44
